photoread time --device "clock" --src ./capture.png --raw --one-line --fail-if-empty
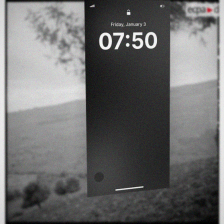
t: 7:50
